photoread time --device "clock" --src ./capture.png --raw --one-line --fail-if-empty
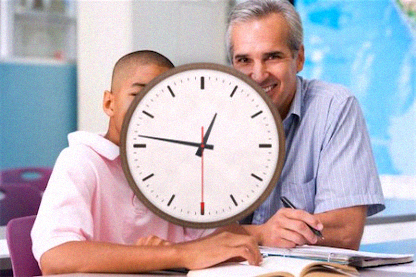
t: 12:46:30
